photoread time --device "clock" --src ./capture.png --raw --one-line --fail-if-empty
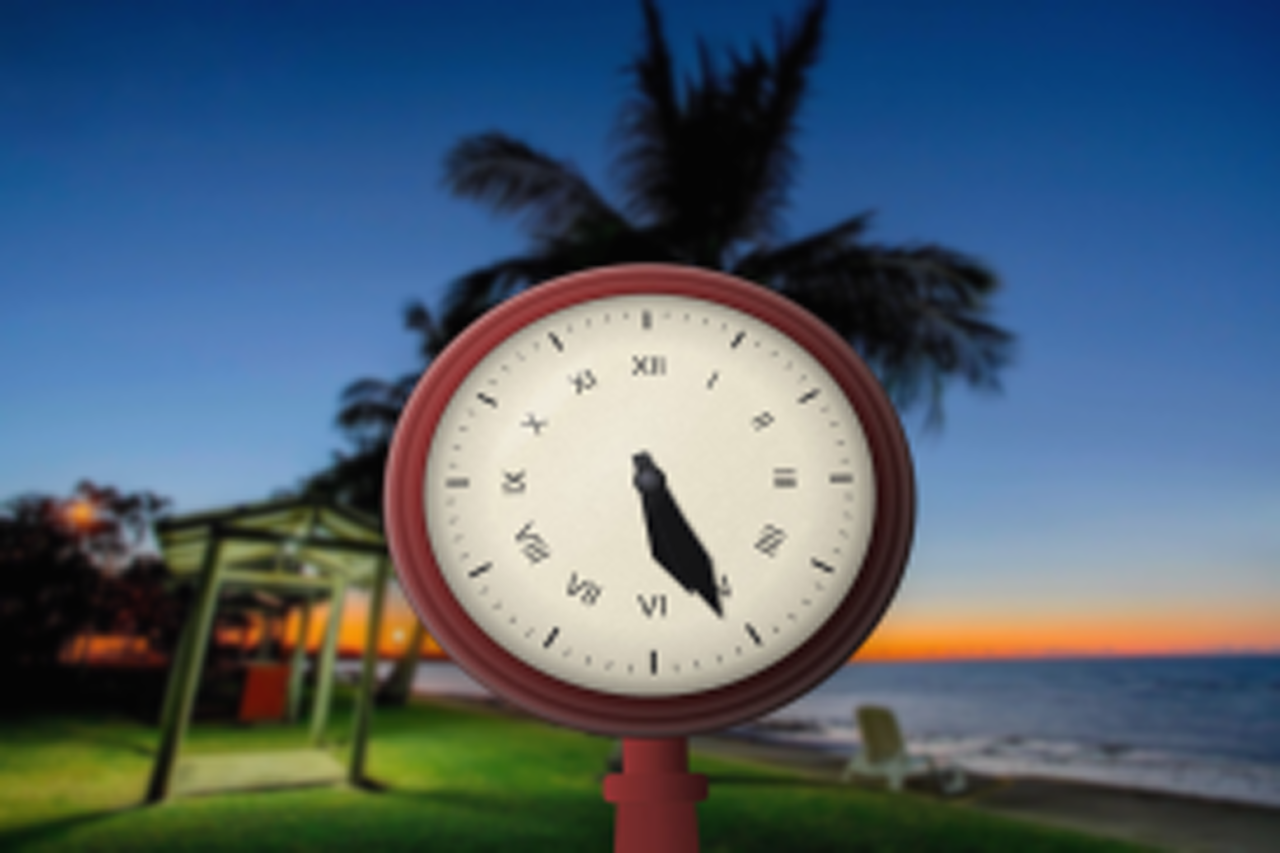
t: 5:26
